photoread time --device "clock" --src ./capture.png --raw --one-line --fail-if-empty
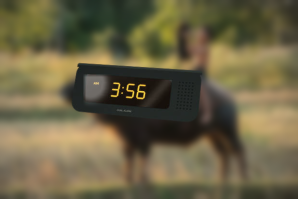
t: 3:56
